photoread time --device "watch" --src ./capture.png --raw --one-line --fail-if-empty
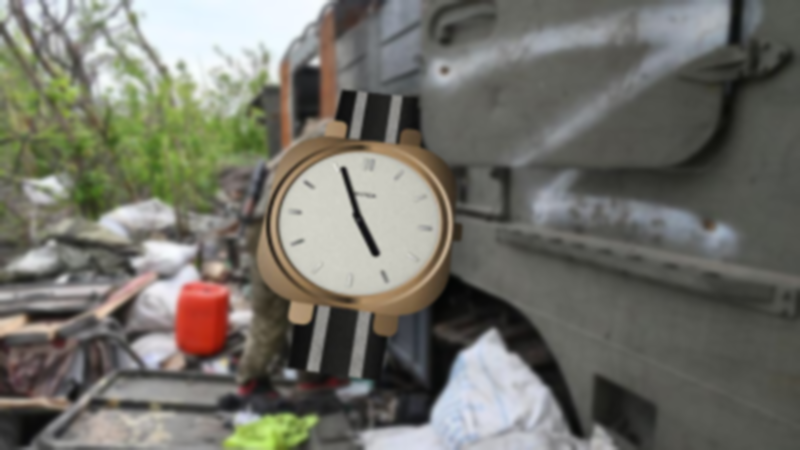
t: 4:56
